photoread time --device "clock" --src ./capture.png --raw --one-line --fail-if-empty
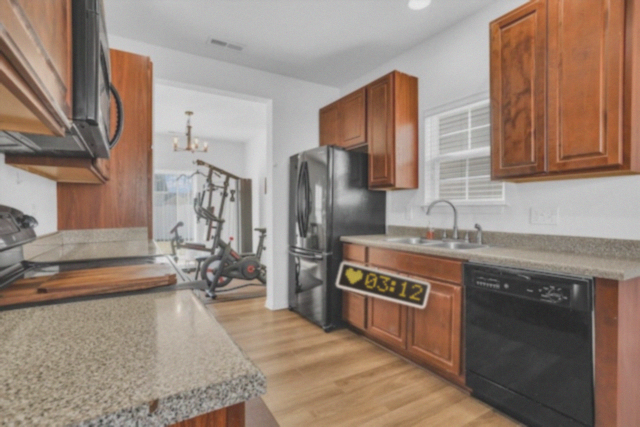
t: 3:12
